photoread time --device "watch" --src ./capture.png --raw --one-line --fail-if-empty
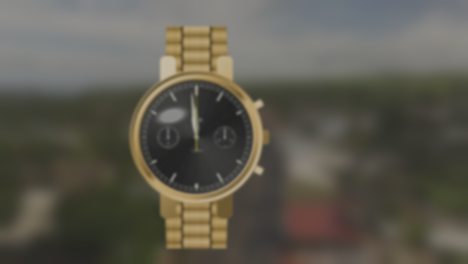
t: 11:59
